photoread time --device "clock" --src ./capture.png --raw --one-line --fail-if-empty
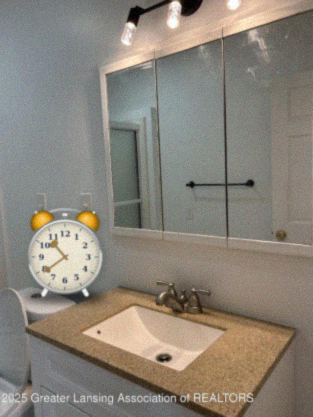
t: 10:39
